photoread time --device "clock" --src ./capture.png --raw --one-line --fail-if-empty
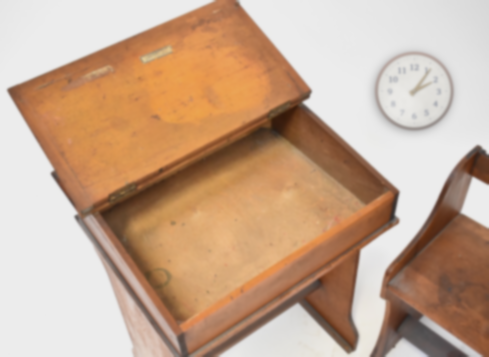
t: 2:06
